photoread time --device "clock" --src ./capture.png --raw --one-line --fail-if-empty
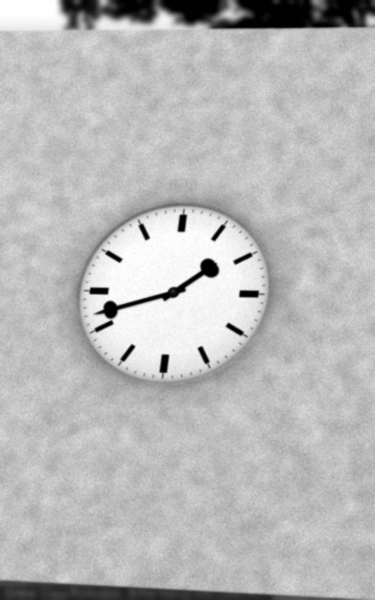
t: 1:42
